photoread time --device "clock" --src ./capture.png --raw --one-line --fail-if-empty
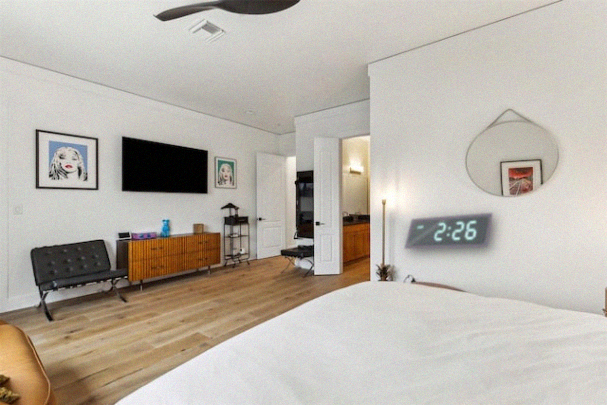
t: 2:26
